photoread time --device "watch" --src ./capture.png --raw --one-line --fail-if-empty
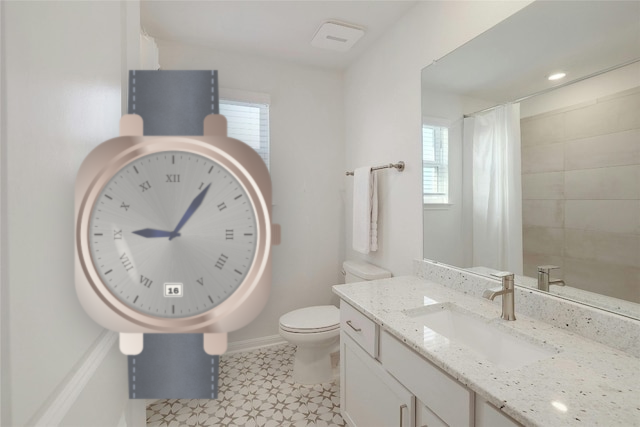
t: 9:06
